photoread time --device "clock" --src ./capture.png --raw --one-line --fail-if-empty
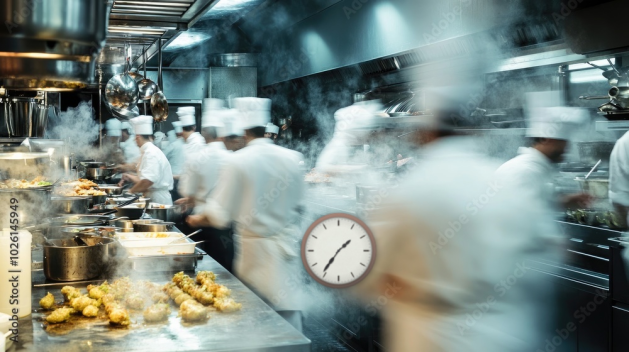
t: 1:36
